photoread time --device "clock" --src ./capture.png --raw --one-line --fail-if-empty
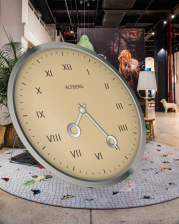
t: 7:25
